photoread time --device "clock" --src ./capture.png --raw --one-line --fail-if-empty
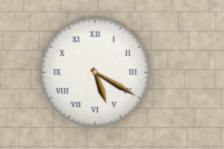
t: 5:20
